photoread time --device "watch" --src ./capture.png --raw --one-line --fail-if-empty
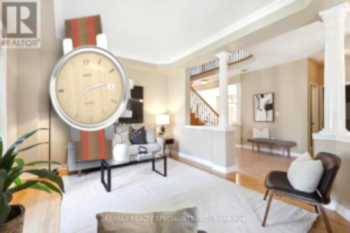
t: 2:40
